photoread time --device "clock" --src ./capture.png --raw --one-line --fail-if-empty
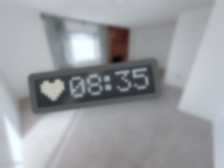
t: 8:35
